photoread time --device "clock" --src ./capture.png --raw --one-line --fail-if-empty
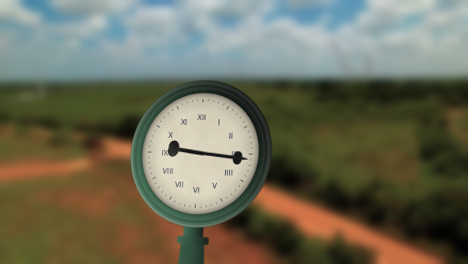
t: 9:16
